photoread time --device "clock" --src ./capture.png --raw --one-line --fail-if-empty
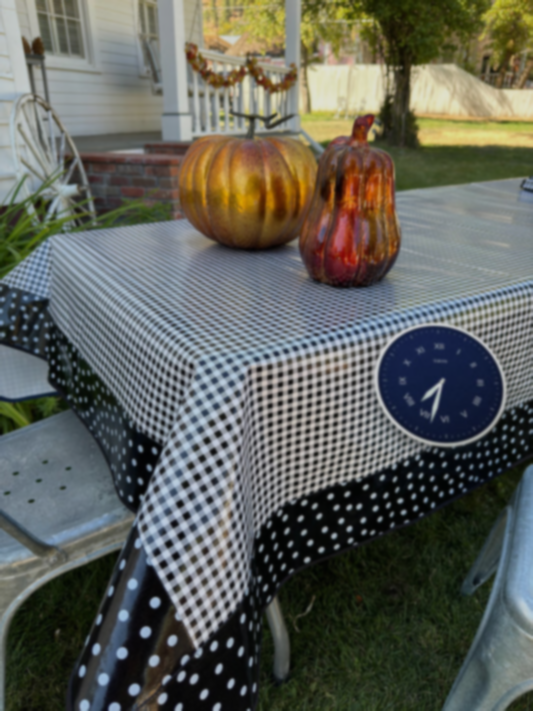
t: 7:33
